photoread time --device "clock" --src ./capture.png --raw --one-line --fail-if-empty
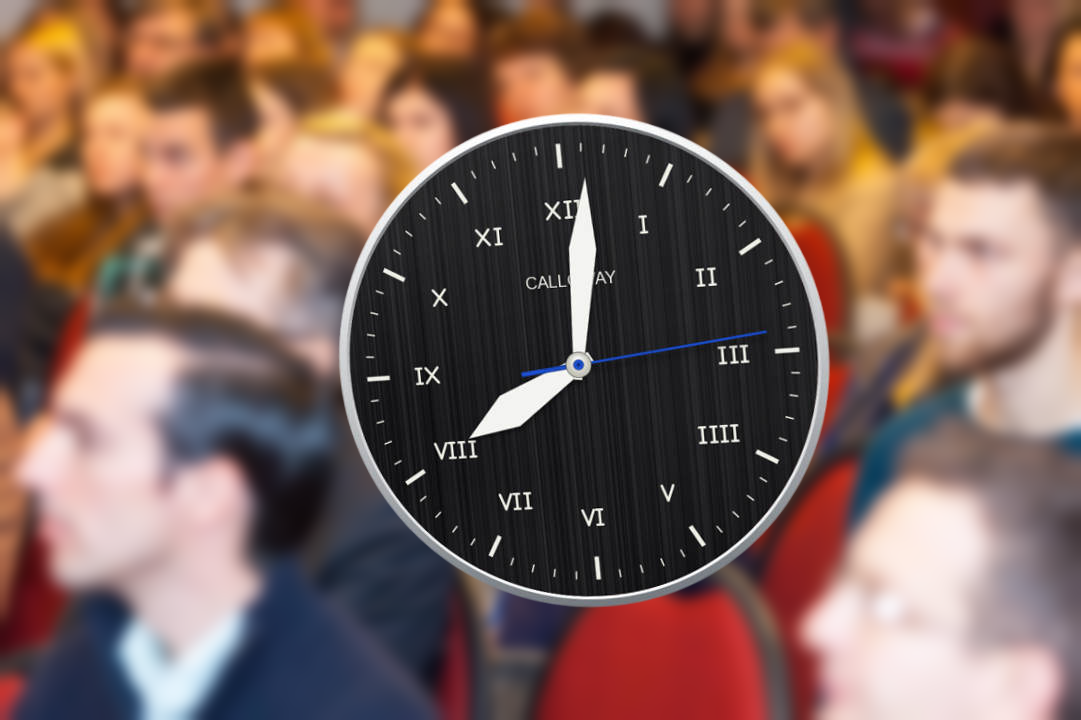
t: 8:01:14
